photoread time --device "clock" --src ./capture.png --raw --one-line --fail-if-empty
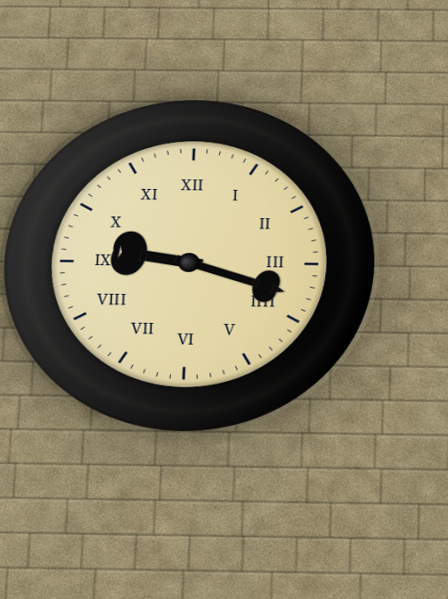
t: 9:18
